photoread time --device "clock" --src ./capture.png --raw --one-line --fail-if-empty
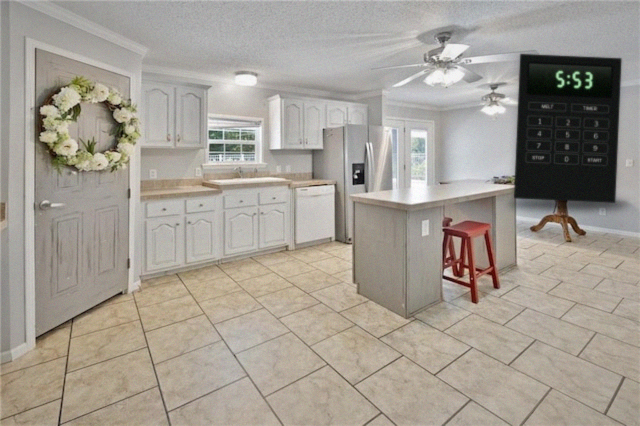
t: 5:53
